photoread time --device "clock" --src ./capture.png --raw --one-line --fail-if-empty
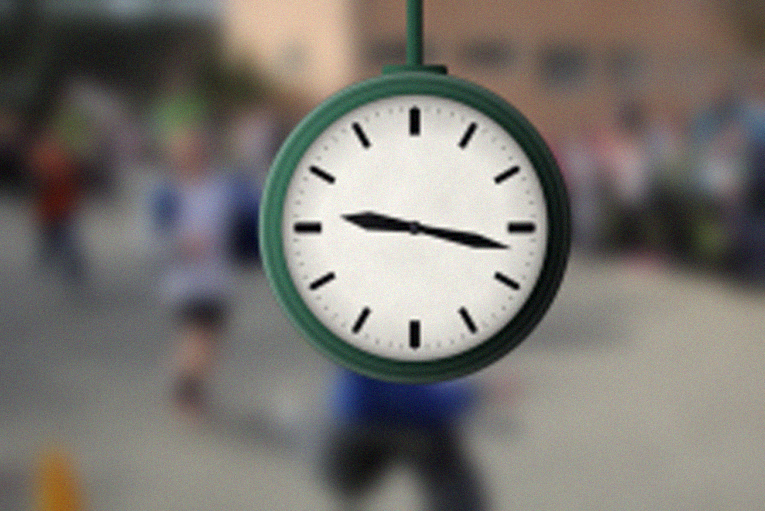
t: 9:17
